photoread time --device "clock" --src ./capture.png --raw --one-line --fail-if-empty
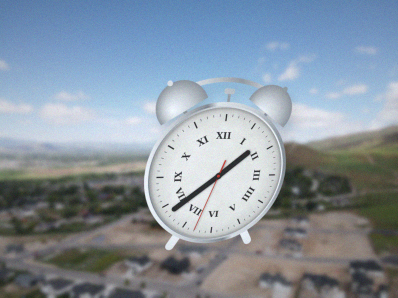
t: 1:38:33
